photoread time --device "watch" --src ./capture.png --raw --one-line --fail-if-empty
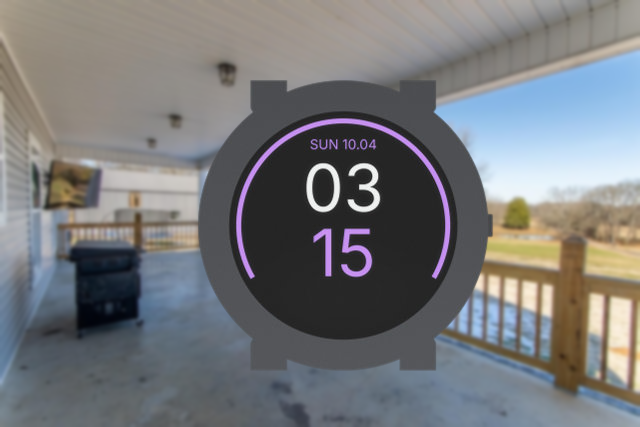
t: 3:15
